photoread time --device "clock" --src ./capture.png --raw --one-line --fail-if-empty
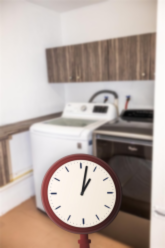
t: 1:02
